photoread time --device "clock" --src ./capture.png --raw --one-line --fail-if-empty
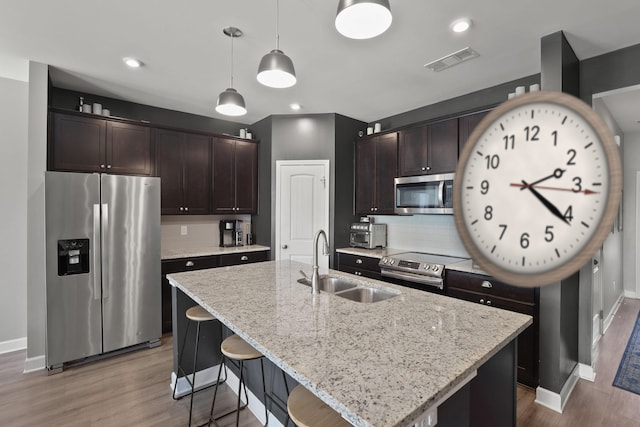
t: 2:21:16
